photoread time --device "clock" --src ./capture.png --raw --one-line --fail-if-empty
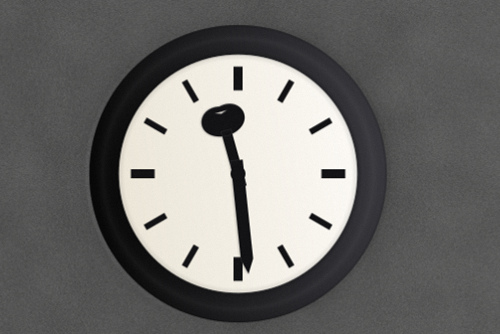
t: 11:29
